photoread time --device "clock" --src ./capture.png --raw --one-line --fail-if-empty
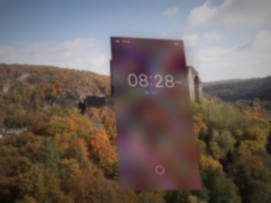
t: 8:28
